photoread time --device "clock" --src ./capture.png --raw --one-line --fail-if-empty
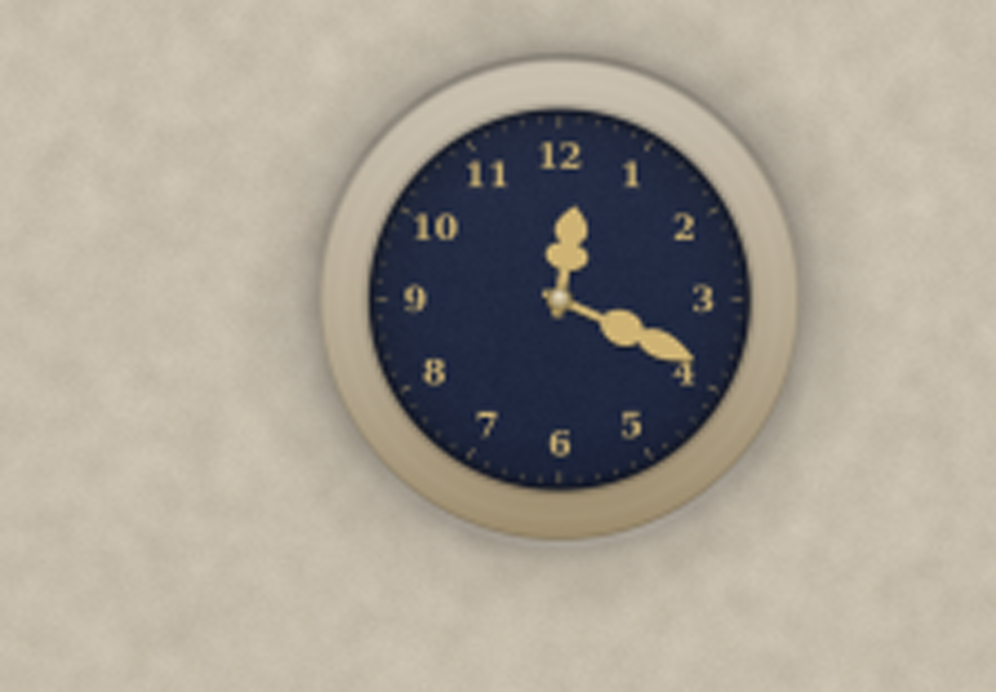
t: 12:19
